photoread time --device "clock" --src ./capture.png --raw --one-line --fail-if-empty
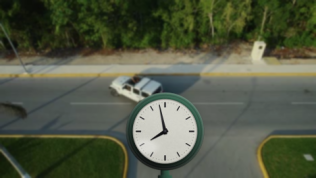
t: 7:58
